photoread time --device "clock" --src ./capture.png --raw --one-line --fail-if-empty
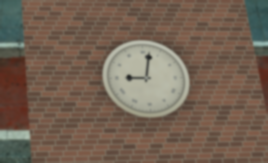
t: 9:02
